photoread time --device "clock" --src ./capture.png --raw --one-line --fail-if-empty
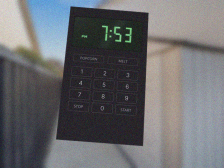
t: 7:53
